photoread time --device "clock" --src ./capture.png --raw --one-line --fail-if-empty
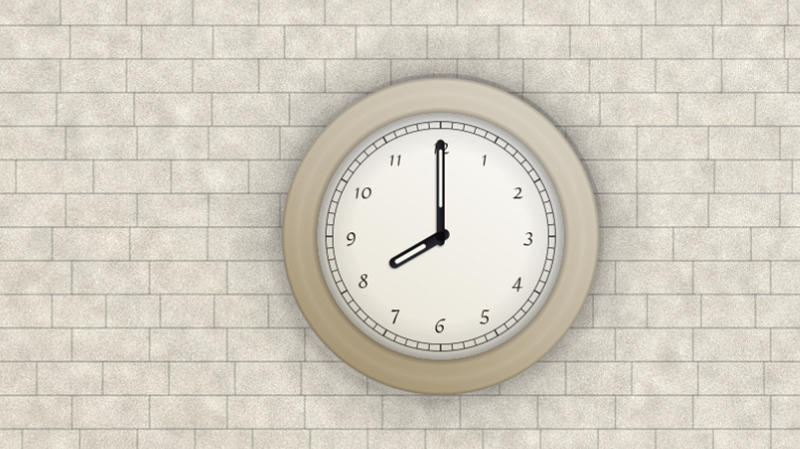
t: 8:00
